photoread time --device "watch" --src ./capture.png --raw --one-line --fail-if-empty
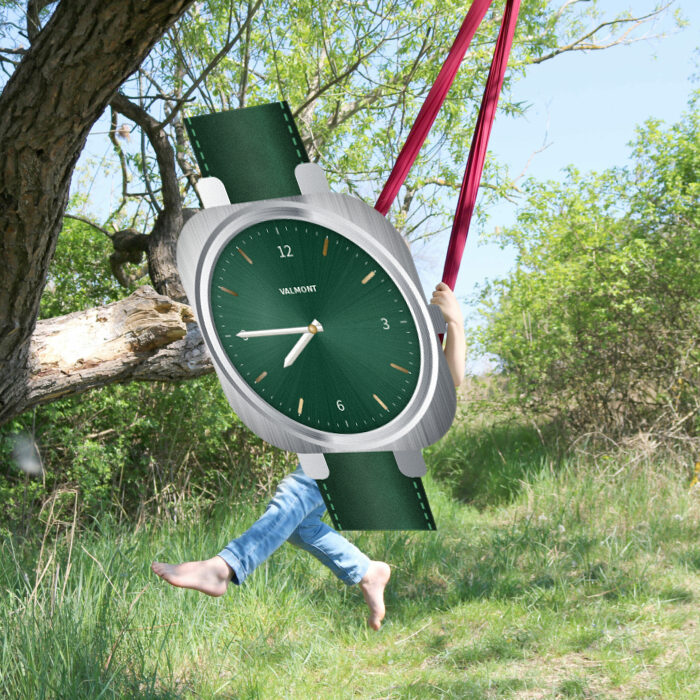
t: 7:45
